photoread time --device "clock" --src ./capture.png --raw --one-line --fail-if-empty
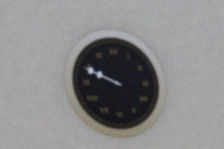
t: 9:49
